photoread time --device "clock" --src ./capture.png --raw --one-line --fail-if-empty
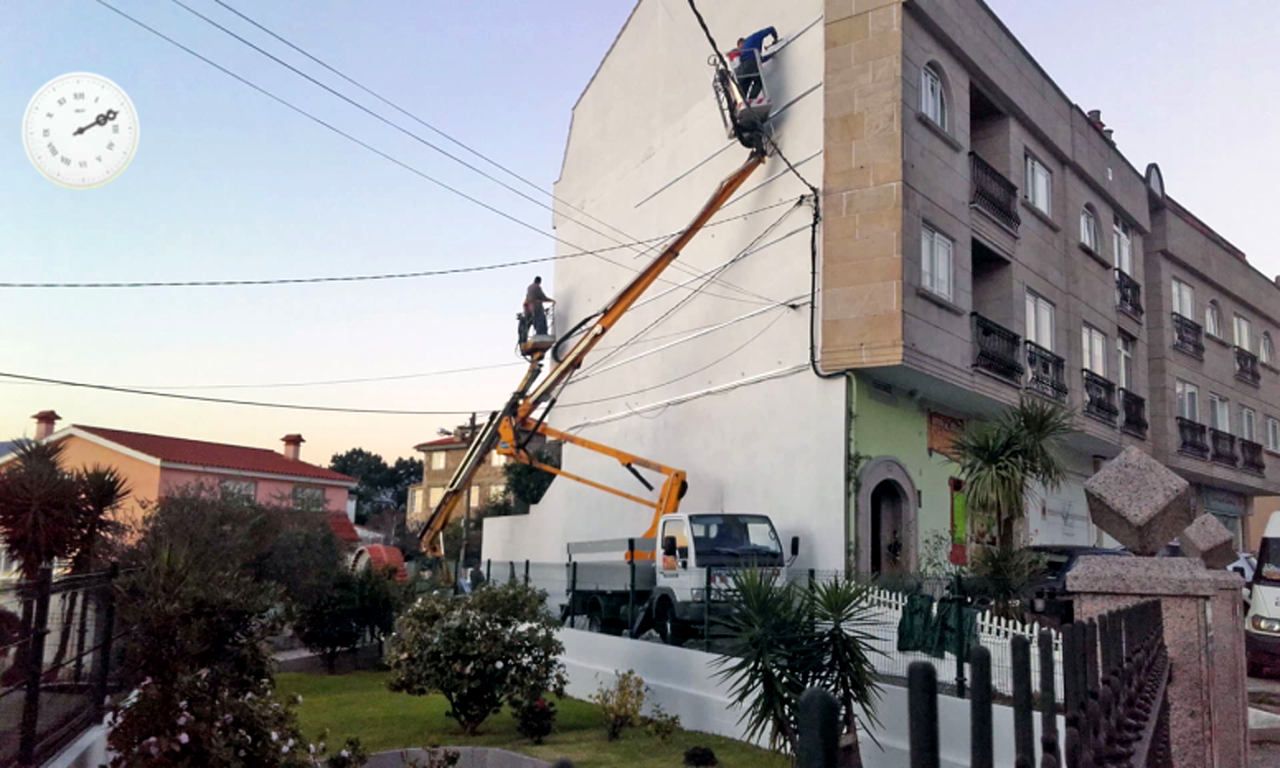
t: 2:11
